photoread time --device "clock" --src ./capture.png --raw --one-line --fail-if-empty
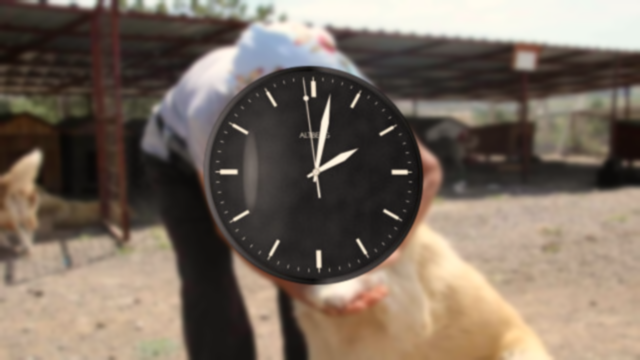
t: 2:01:59
